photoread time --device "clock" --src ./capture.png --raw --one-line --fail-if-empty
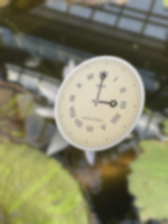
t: 3:00
